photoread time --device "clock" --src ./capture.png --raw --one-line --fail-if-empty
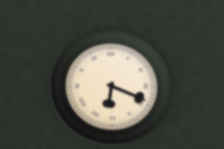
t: 6:19
